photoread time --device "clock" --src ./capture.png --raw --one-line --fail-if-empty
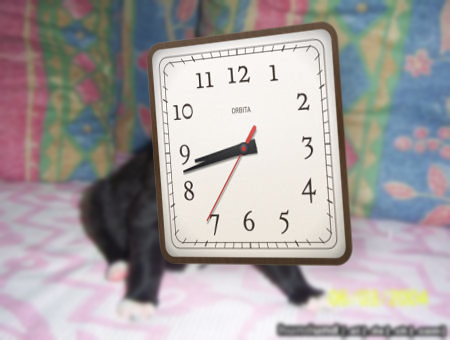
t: 8:42:36
